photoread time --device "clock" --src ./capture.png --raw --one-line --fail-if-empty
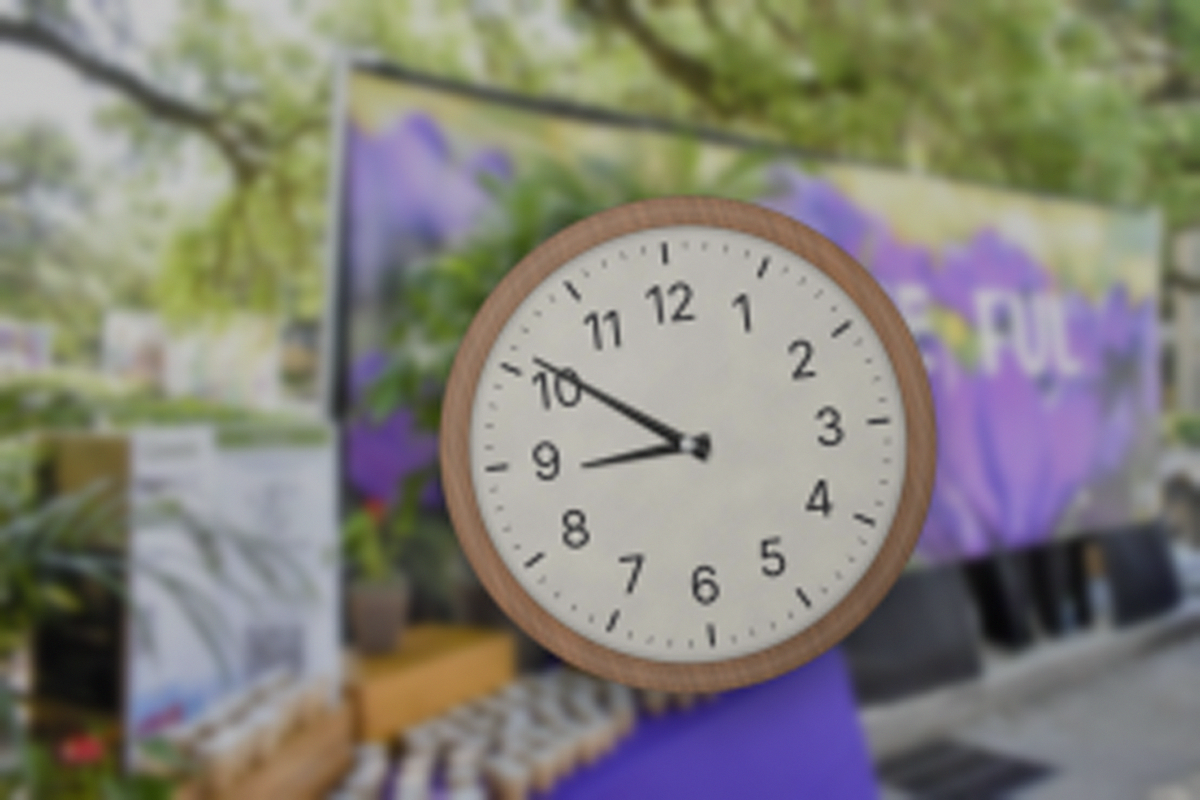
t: 8:51
